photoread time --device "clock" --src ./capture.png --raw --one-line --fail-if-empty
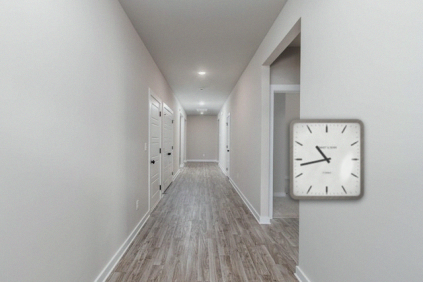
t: 10:43
